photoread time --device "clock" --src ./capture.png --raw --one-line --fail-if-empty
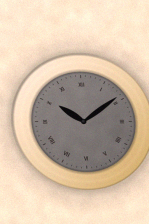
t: 10:09
